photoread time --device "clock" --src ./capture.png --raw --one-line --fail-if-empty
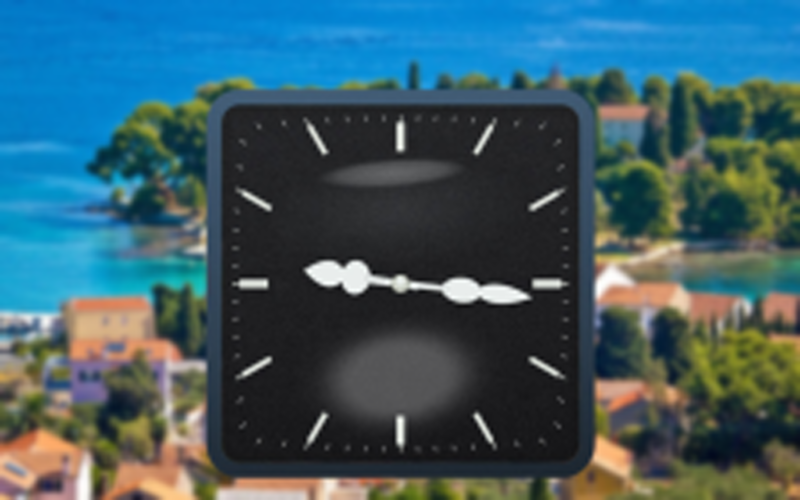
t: 9:16
